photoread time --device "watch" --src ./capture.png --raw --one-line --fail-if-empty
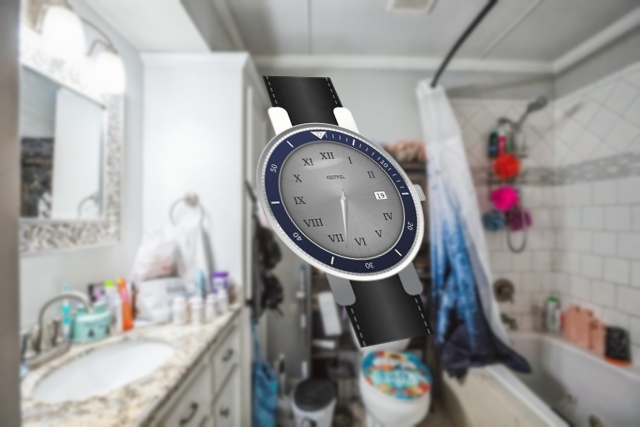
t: 6:33
